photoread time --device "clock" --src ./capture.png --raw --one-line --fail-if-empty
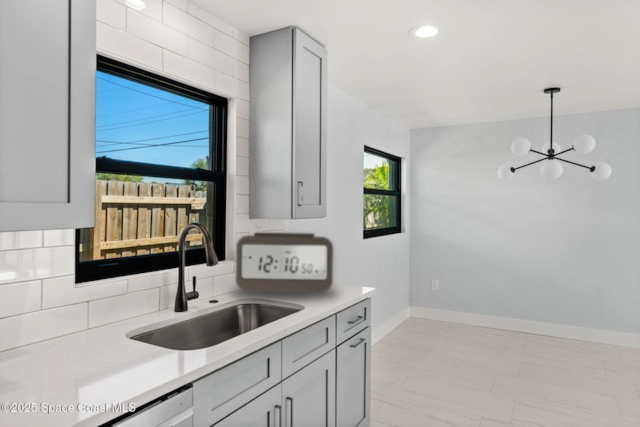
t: 12:10
